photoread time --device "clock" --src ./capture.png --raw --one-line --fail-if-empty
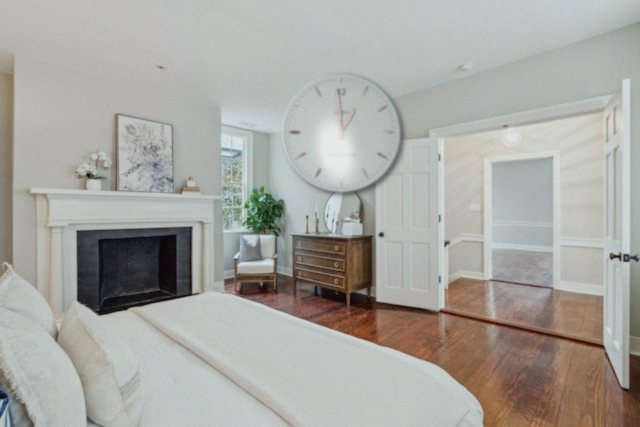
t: 12:59
